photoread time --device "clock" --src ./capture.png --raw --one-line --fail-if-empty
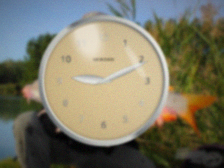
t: 9:11
